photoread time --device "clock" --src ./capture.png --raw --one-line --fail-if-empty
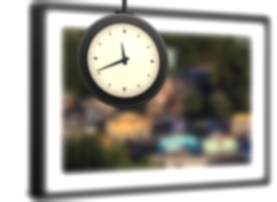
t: 11:41
